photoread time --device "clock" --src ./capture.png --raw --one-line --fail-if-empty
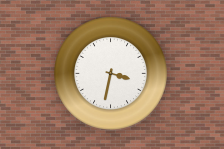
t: 3:32
